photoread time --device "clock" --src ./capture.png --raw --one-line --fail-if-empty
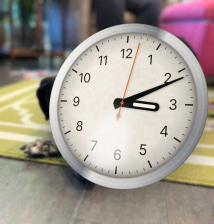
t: 3:11:02
